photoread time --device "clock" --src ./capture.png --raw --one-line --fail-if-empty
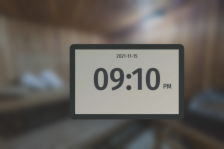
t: 9:10
